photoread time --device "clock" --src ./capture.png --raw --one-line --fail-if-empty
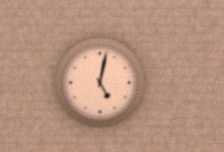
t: 5:02
